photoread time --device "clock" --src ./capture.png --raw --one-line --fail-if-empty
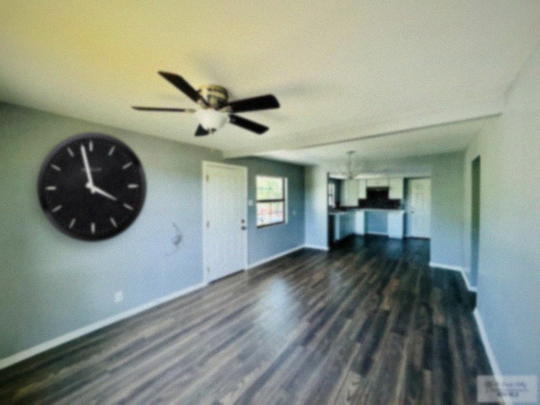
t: 3:58
